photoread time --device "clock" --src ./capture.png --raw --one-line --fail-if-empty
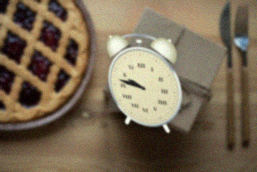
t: 9:47
